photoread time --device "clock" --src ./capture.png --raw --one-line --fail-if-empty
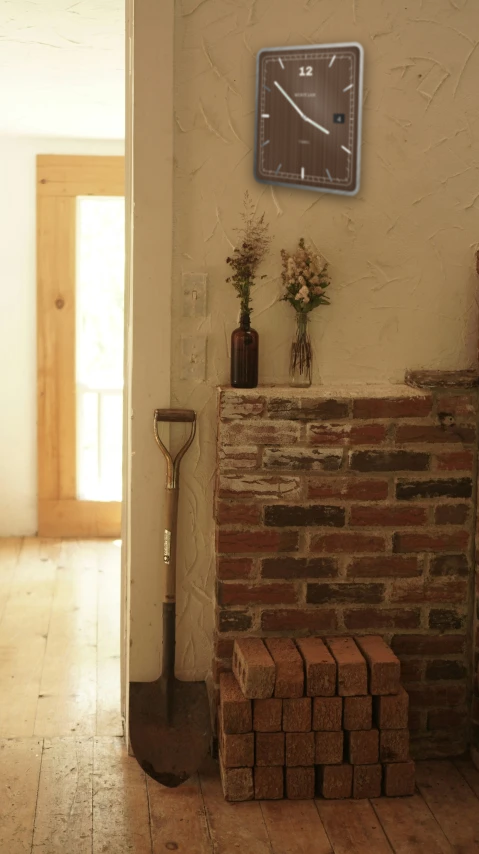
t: 3:52
